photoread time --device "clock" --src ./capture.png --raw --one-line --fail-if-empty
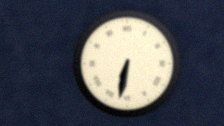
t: 6:32
